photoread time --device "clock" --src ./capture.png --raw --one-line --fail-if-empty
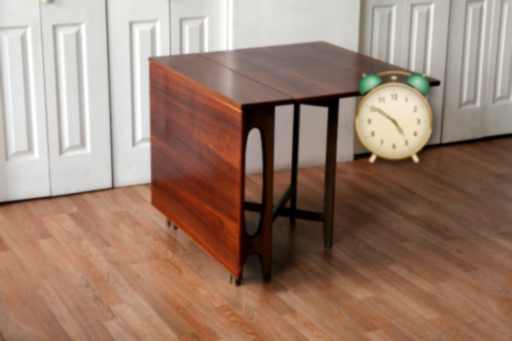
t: 4:51
